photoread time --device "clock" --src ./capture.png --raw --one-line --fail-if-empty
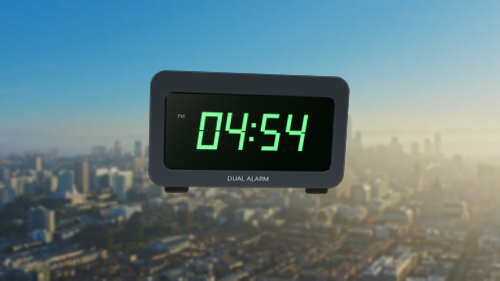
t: 4:54
